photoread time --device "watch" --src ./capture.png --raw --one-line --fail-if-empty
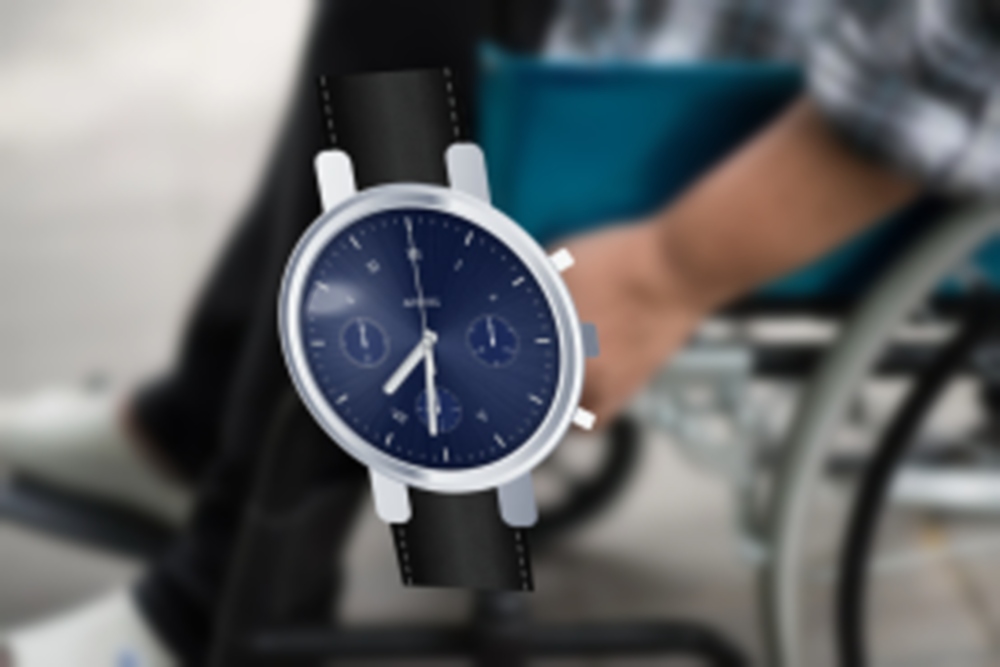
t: 7:31
